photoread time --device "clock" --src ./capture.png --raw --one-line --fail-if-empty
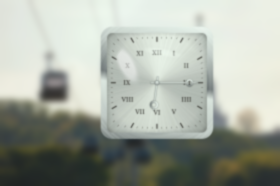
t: 6:15
